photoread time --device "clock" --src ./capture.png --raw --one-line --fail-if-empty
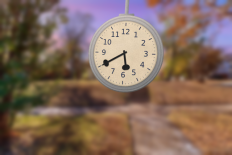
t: 5:40
